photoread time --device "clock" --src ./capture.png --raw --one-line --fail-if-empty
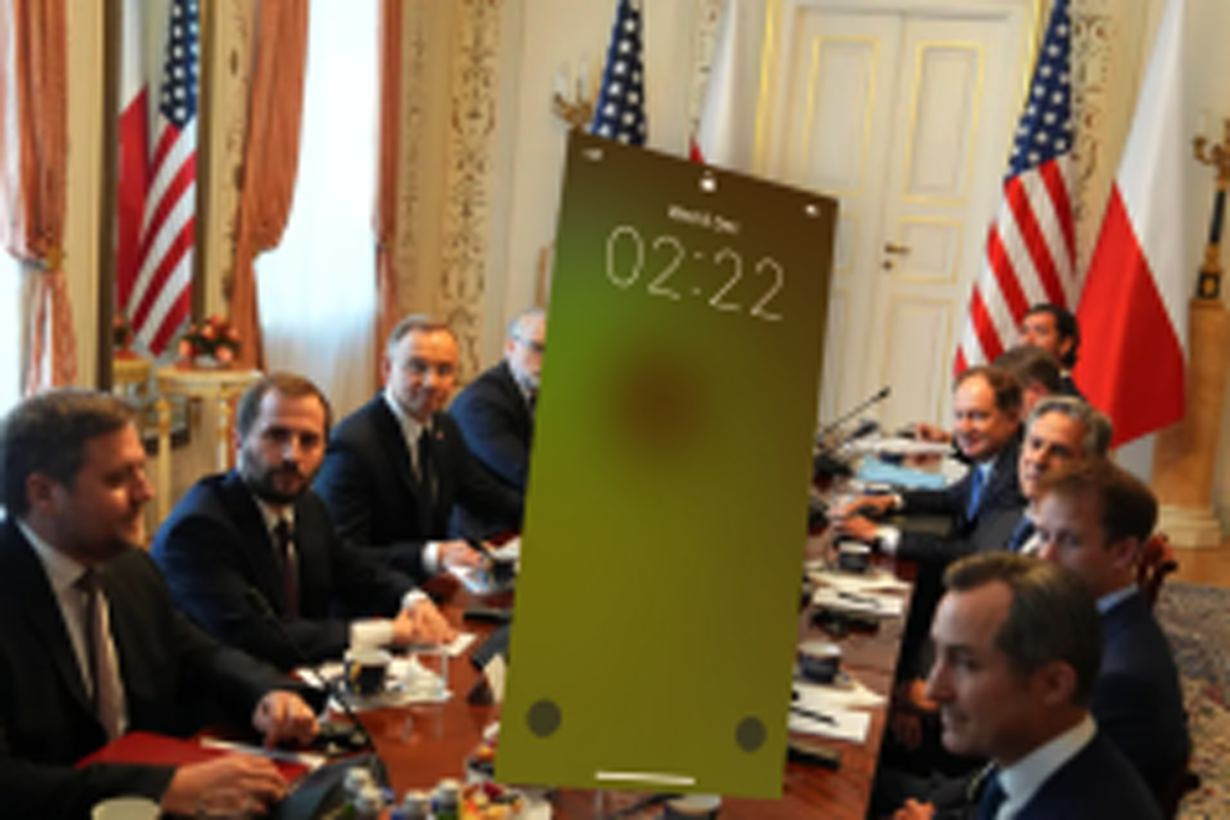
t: 2:22
